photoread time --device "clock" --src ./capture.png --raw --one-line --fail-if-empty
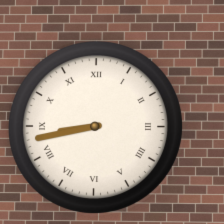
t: 8:43
